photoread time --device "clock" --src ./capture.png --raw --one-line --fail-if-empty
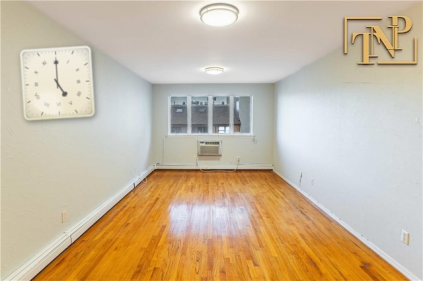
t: 5:00
